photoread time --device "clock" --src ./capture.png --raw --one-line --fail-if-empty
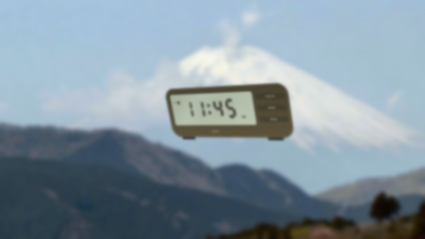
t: 11:45
